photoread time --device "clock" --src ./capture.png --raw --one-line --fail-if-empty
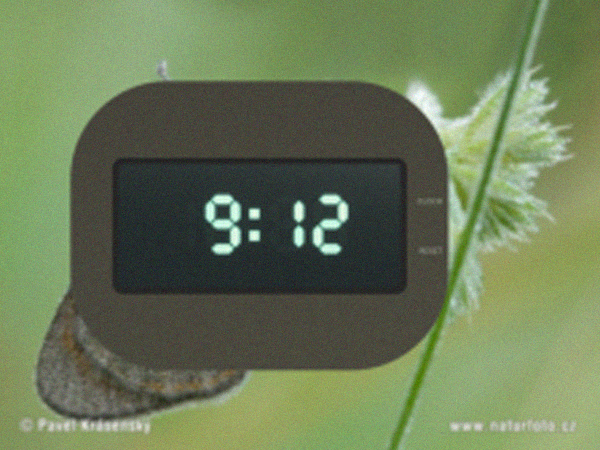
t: 9:12
